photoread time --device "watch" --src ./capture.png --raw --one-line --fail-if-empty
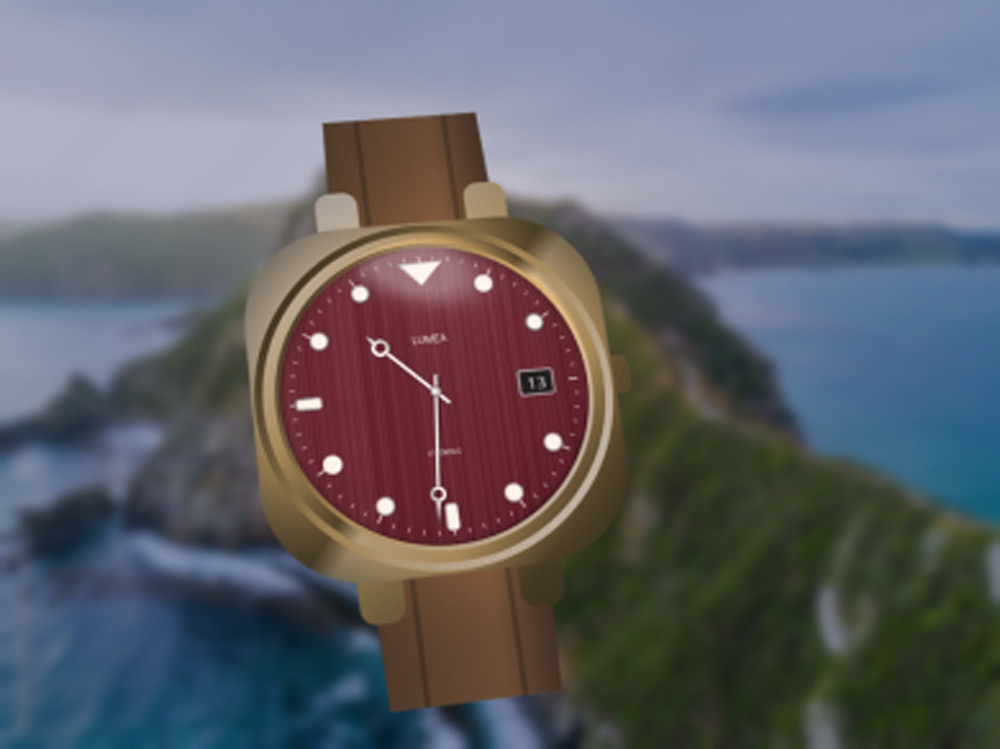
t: 10:31
